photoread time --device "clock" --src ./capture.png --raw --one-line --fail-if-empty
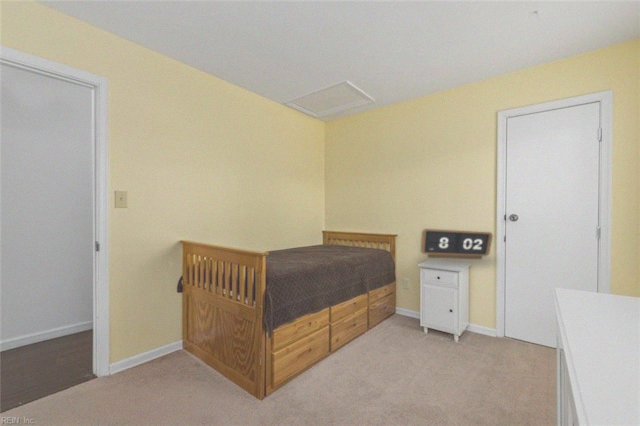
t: 8:02
